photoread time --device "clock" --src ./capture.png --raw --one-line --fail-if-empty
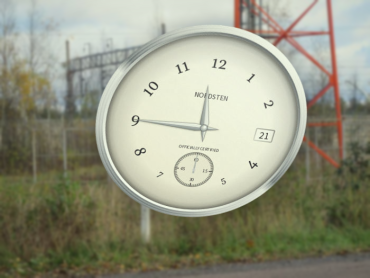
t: 11:45
